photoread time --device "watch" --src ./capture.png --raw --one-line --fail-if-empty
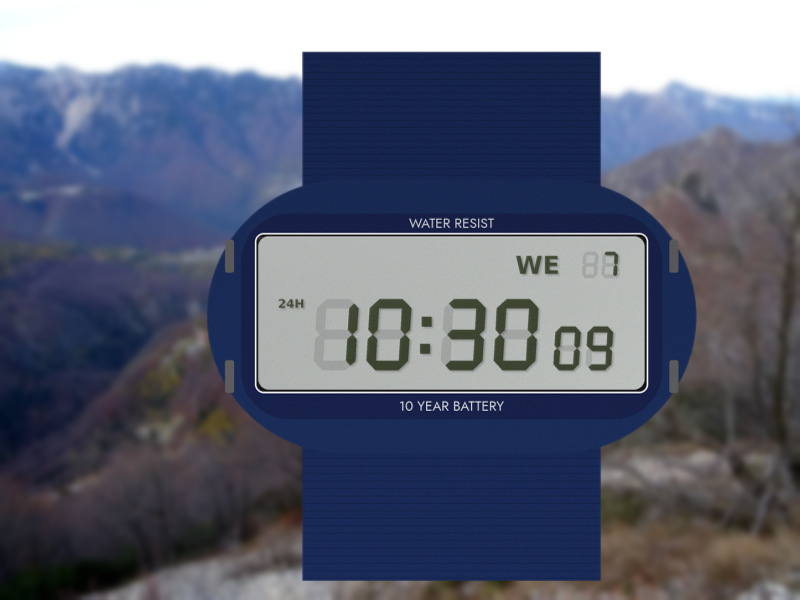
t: 10:30:09
